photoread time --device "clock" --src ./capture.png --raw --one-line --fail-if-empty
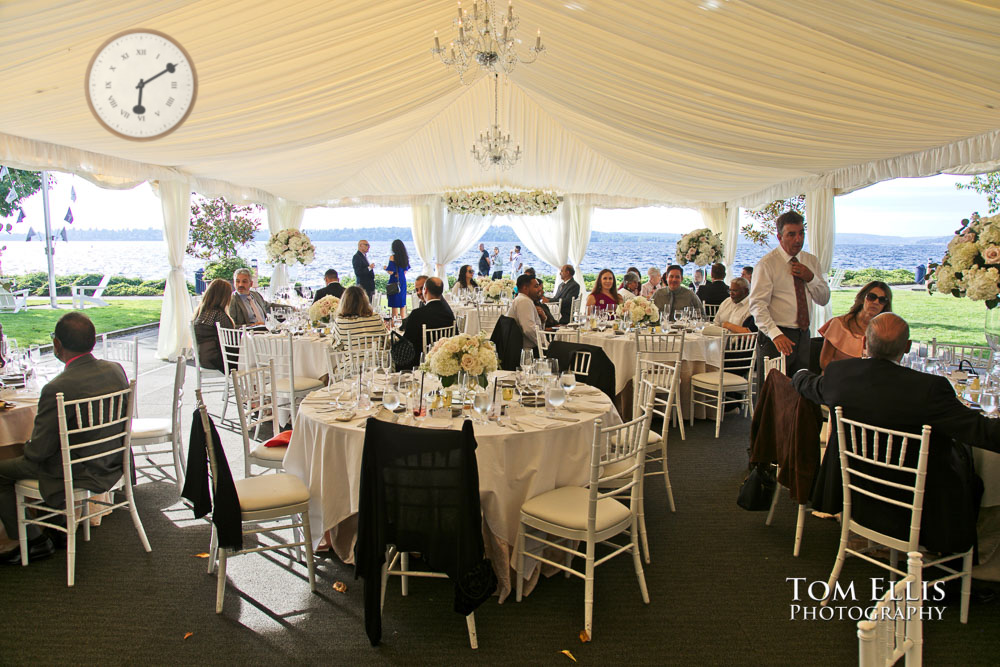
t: 6:10
